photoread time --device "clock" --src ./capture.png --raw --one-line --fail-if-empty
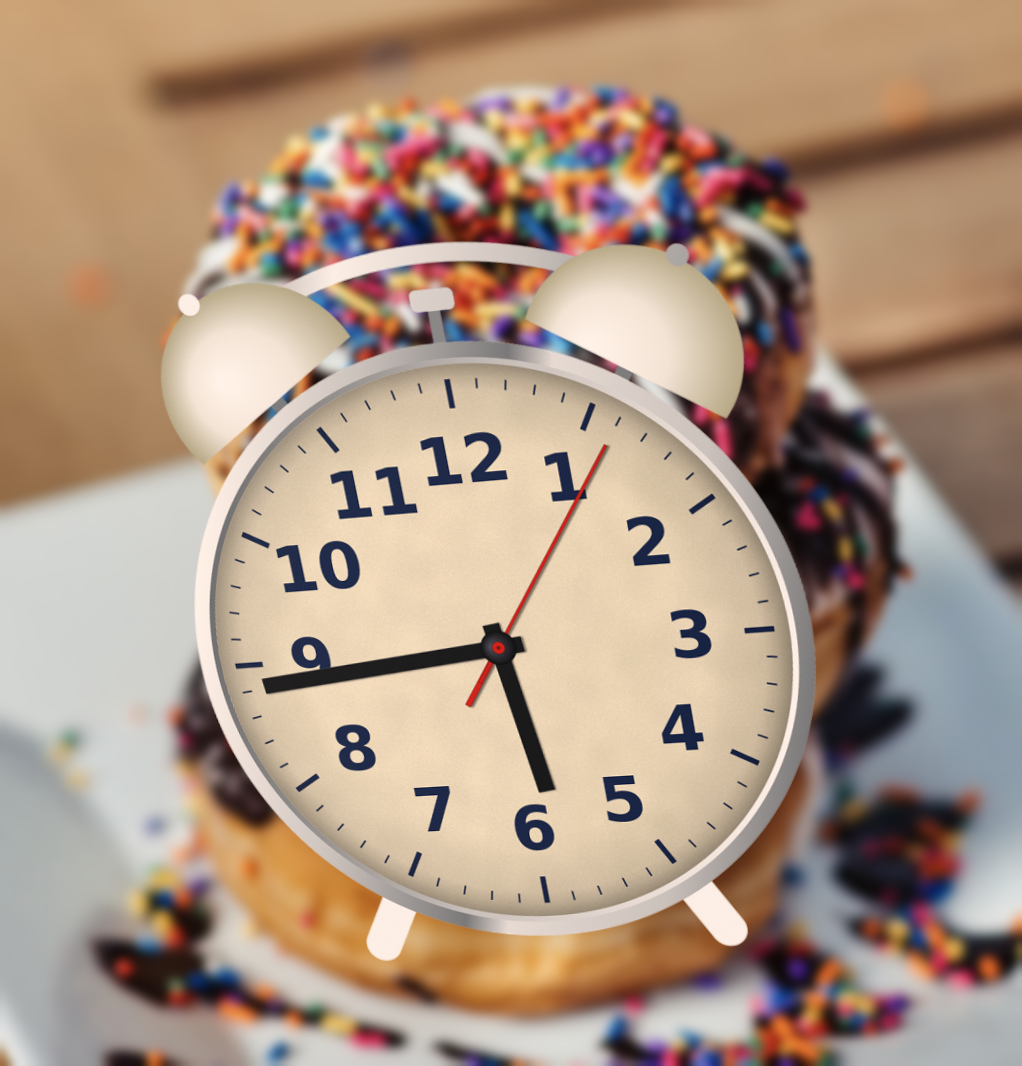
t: 5:44:06
